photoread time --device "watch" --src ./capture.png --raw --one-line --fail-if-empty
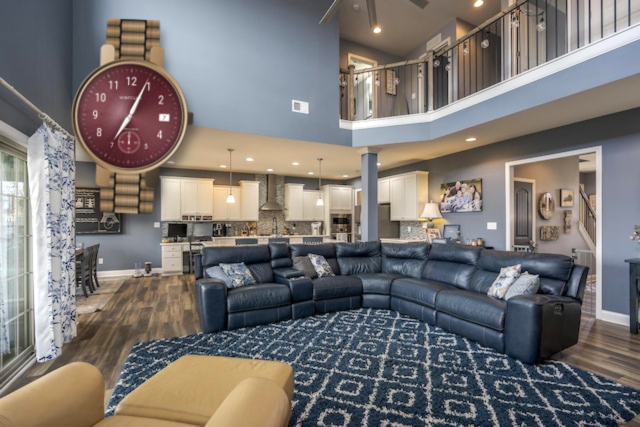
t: 7:04
